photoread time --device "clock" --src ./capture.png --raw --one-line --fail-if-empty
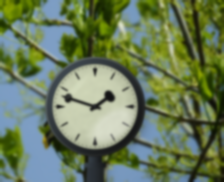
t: 1:48
